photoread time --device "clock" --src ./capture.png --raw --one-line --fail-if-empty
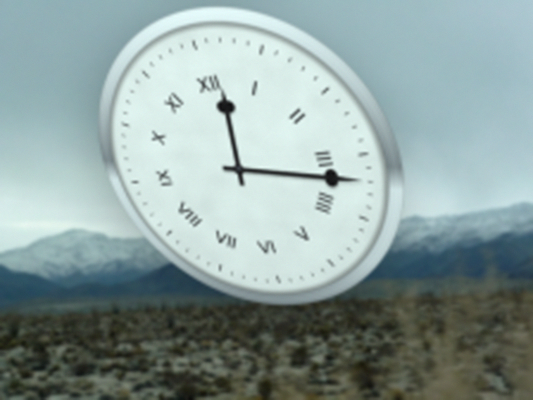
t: 12:17
